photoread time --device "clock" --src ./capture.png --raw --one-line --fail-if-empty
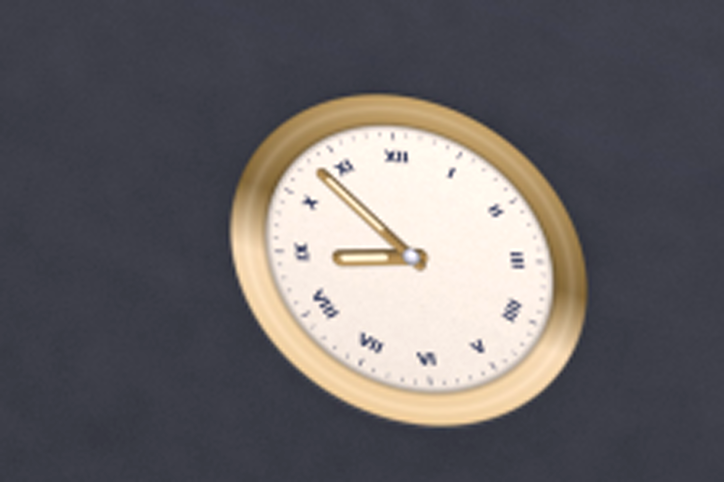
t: 8:53
